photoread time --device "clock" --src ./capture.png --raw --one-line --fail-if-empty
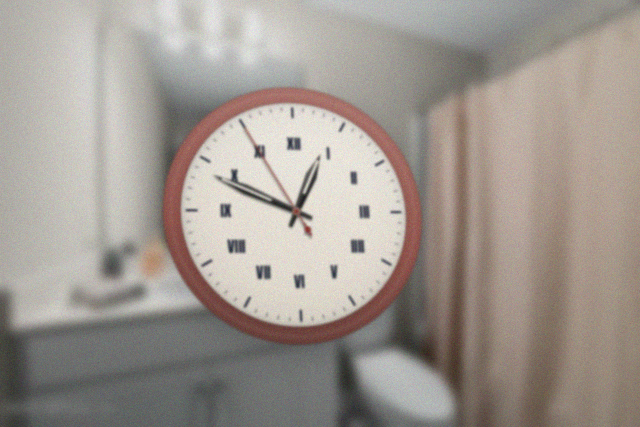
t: 12:48:55
